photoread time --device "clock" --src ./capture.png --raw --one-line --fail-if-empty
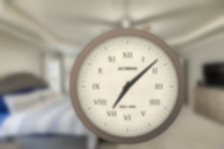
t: 7:08
